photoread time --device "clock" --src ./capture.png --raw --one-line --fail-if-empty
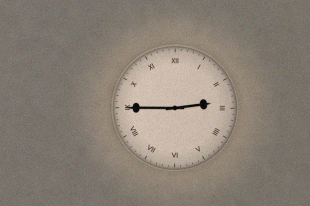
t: 2:45
